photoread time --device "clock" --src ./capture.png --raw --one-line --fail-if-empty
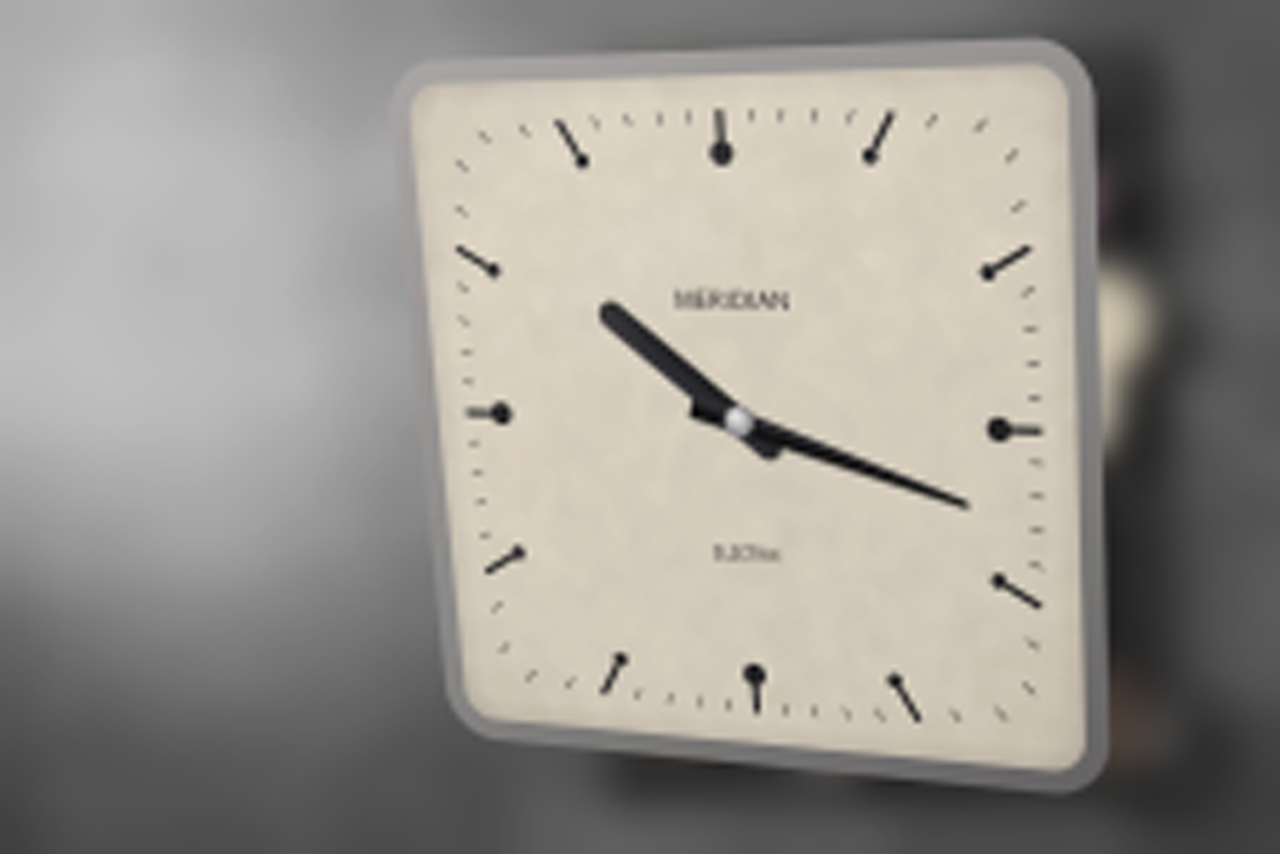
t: 10:18
